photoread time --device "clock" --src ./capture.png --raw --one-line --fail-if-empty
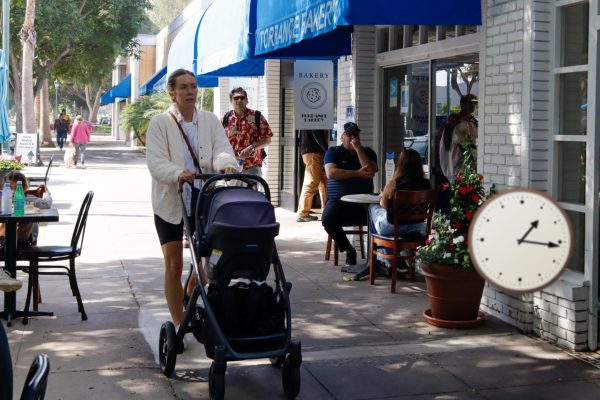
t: 1:16
